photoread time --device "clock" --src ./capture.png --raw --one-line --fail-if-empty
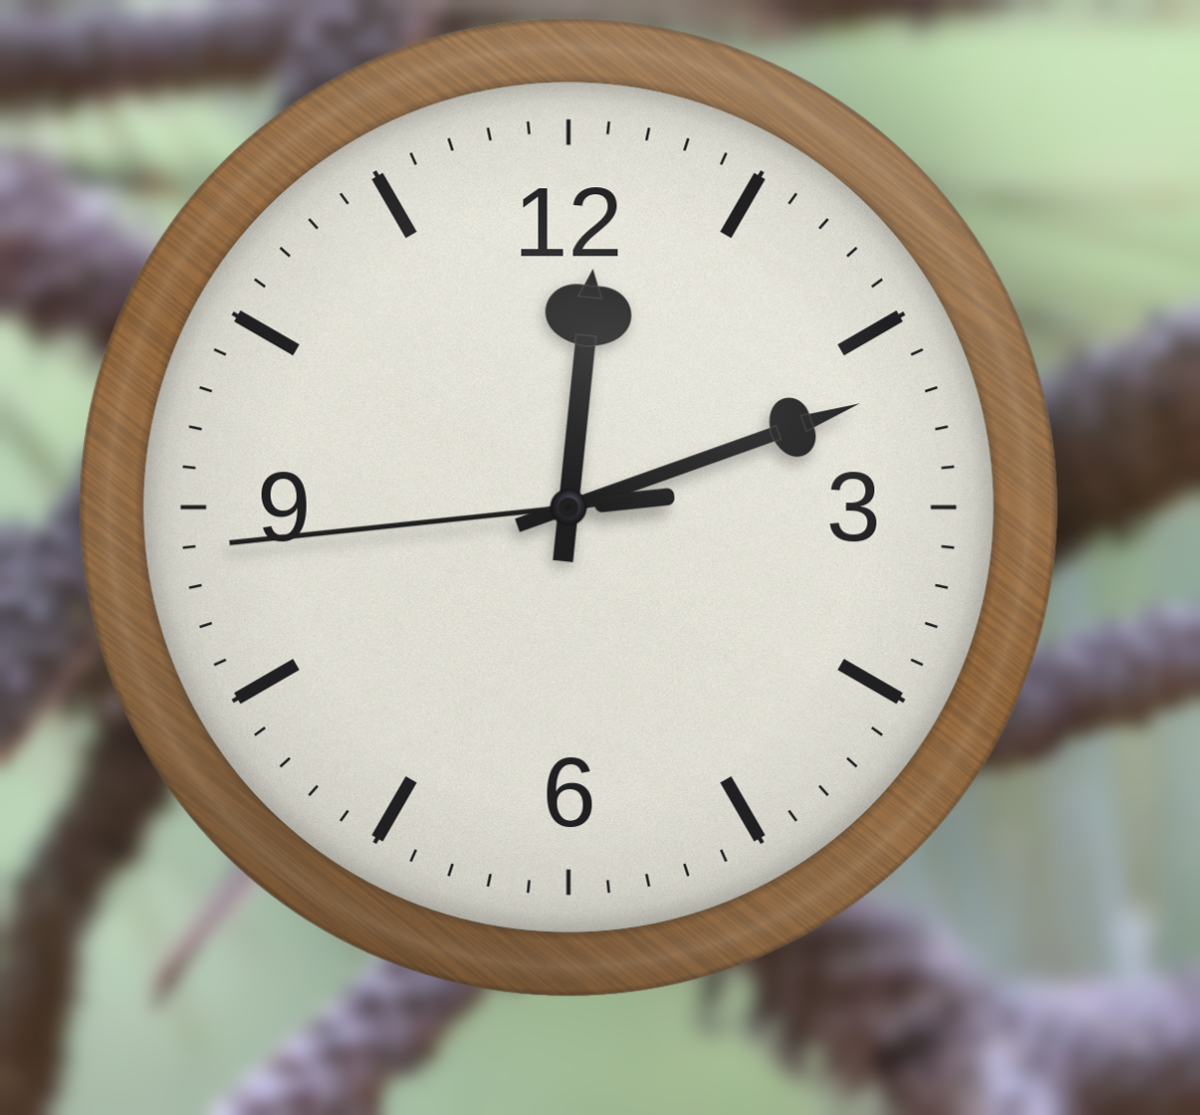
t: 12:11:44
